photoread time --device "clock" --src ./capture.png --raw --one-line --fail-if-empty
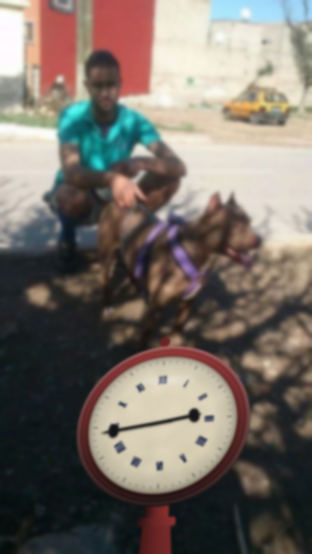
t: 2:44
